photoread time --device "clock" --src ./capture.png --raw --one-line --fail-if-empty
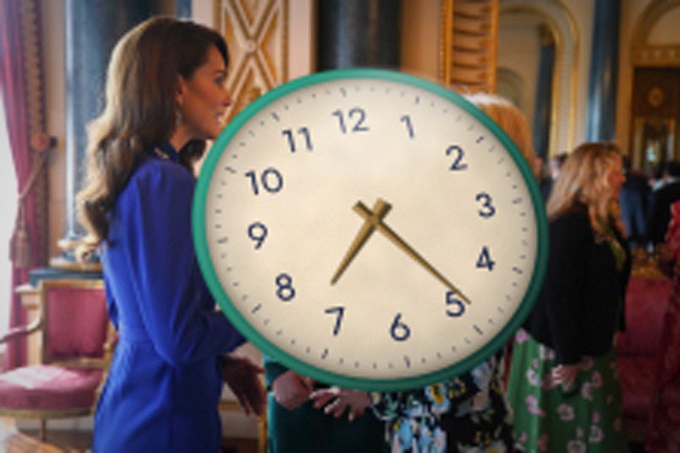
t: 7:24
